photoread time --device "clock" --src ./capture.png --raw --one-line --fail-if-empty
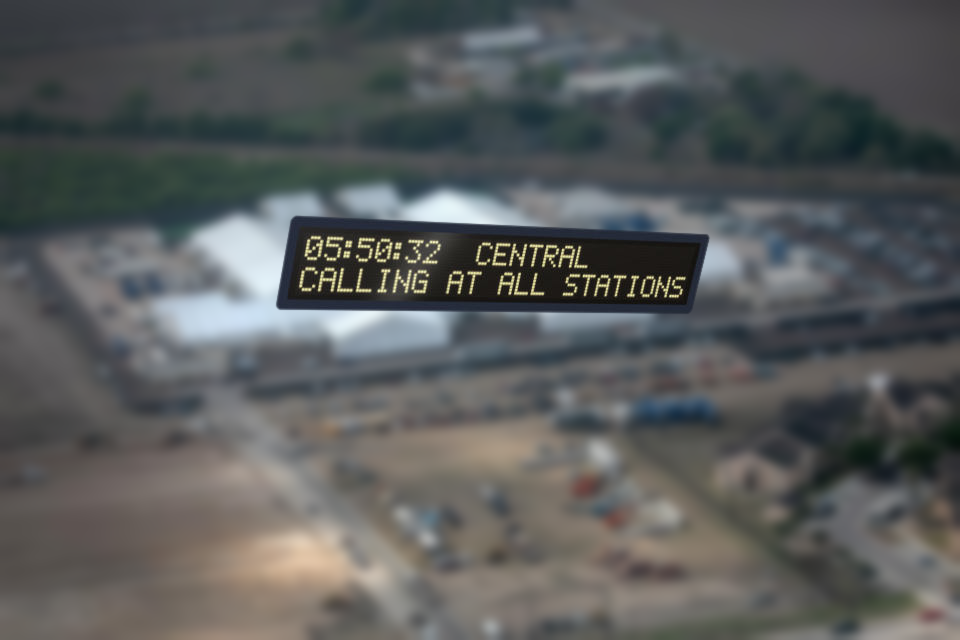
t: 5:50:32
